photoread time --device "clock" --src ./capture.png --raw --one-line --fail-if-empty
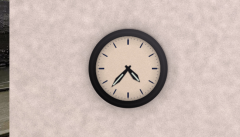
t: 4:37
